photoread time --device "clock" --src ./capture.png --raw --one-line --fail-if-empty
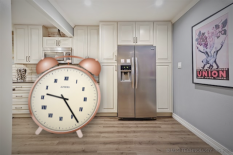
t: 9:24
